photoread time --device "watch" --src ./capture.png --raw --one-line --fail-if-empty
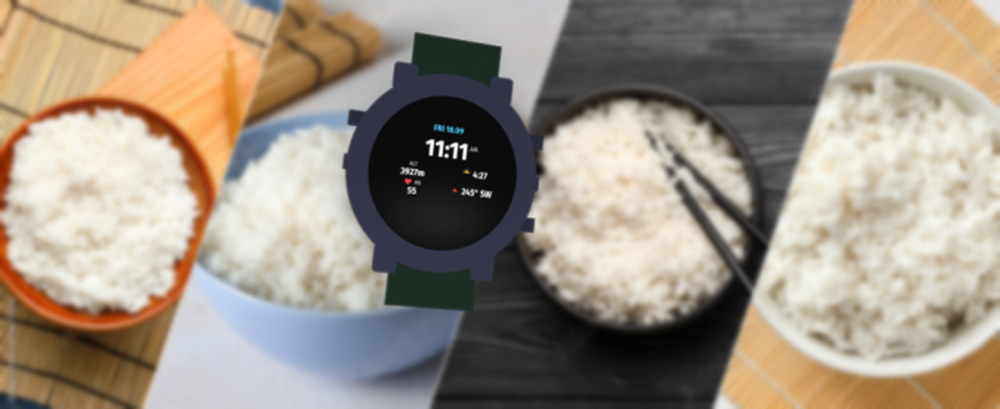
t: 11:11
